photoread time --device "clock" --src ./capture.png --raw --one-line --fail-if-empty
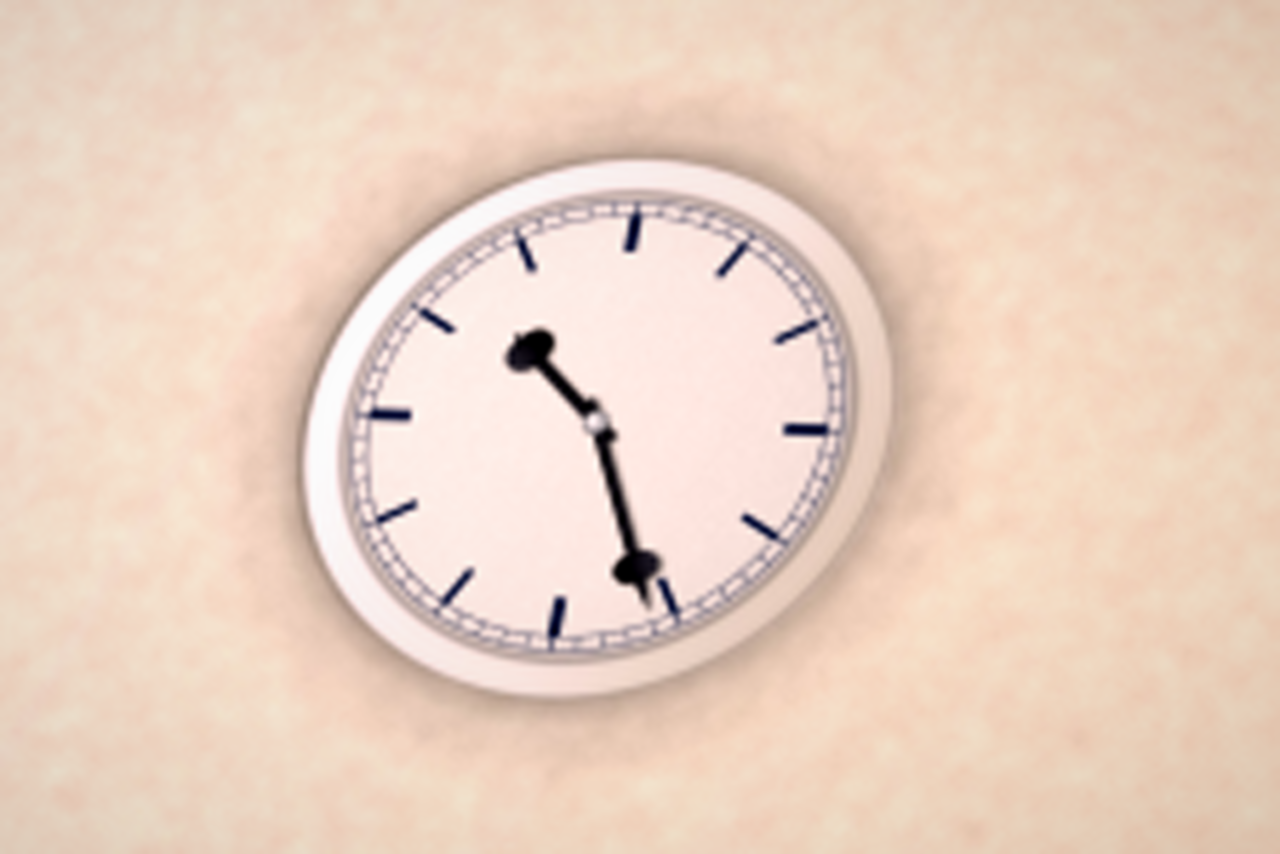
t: 10:26
